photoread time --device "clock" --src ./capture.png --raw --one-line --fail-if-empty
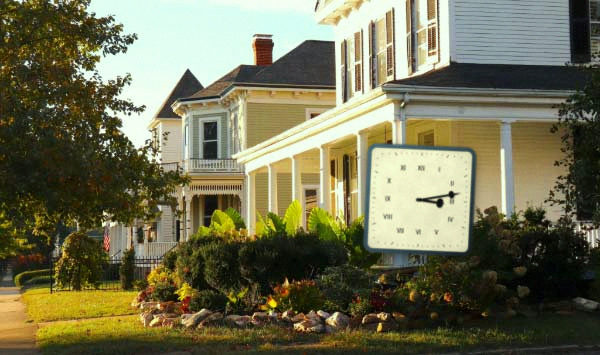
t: 3:13
